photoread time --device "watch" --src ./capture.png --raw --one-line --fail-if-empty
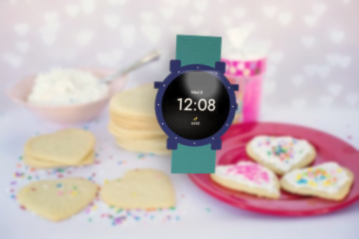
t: 12:08
